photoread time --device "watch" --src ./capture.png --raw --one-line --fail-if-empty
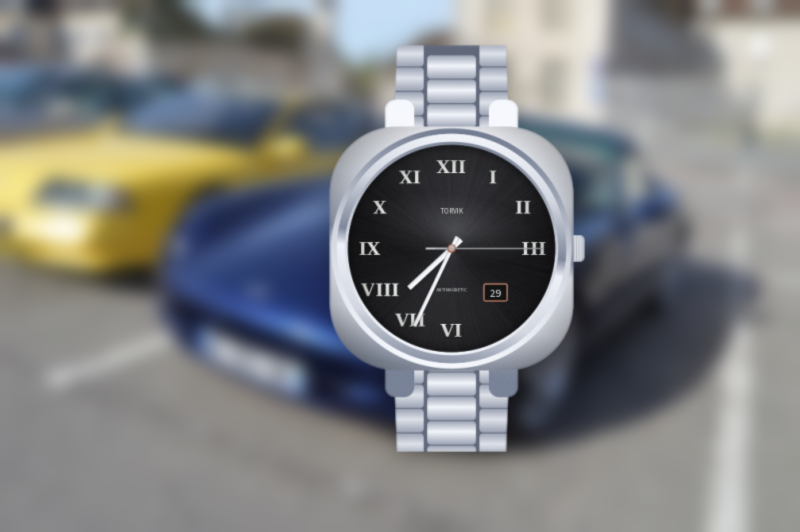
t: 7:34:15
